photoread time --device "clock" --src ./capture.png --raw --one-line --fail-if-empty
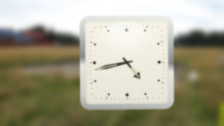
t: 4:43
